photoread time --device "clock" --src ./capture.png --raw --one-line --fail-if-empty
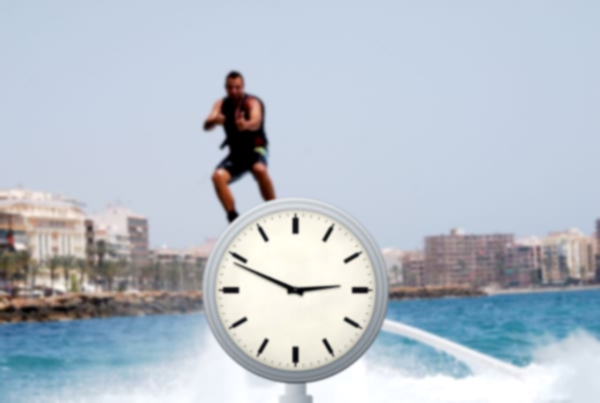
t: 2:49
